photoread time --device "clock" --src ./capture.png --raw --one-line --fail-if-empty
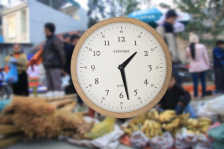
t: 1:28
